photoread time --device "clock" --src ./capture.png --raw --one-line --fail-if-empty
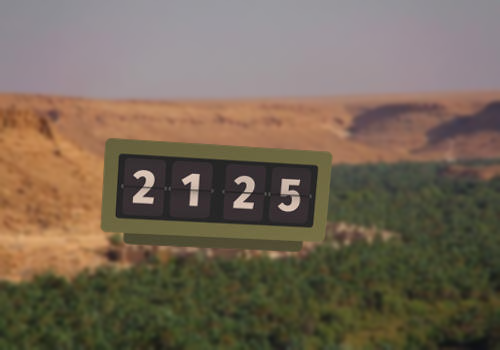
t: 21:25
